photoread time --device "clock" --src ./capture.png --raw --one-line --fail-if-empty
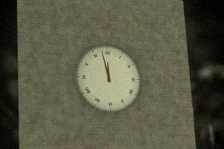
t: 11:58
